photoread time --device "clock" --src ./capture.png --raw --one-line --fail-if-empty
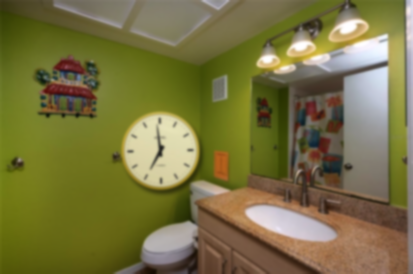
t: 6:59
